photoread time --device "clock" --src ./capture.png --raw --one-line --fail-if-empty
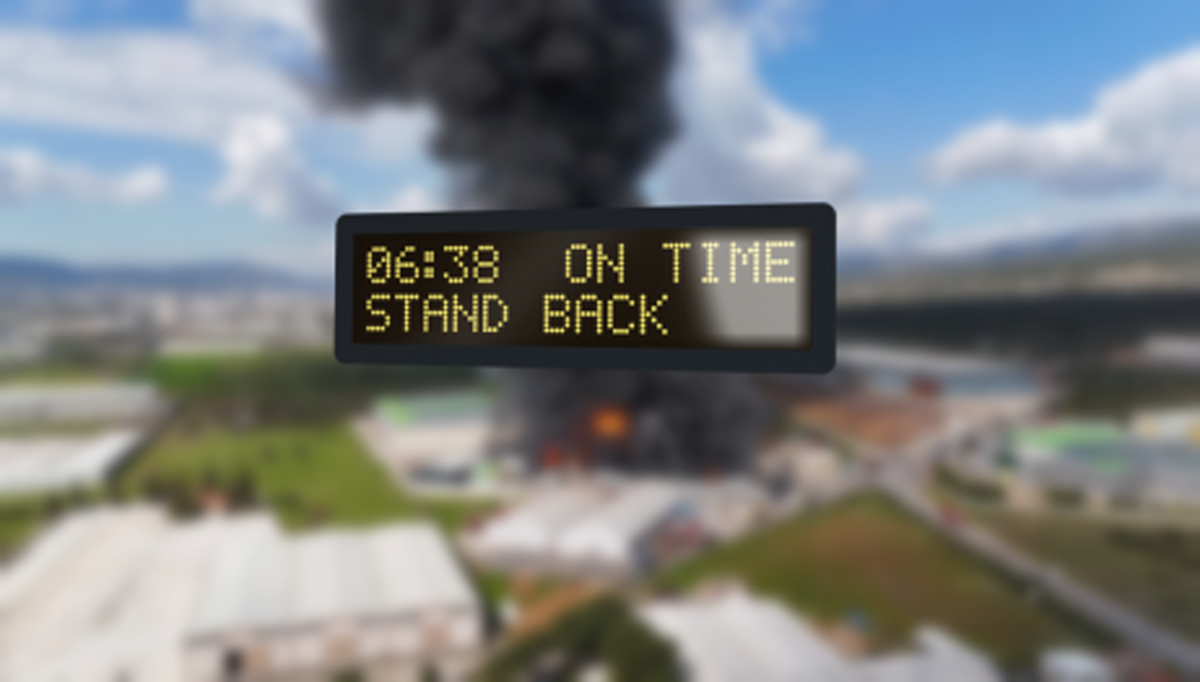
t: 6:38
